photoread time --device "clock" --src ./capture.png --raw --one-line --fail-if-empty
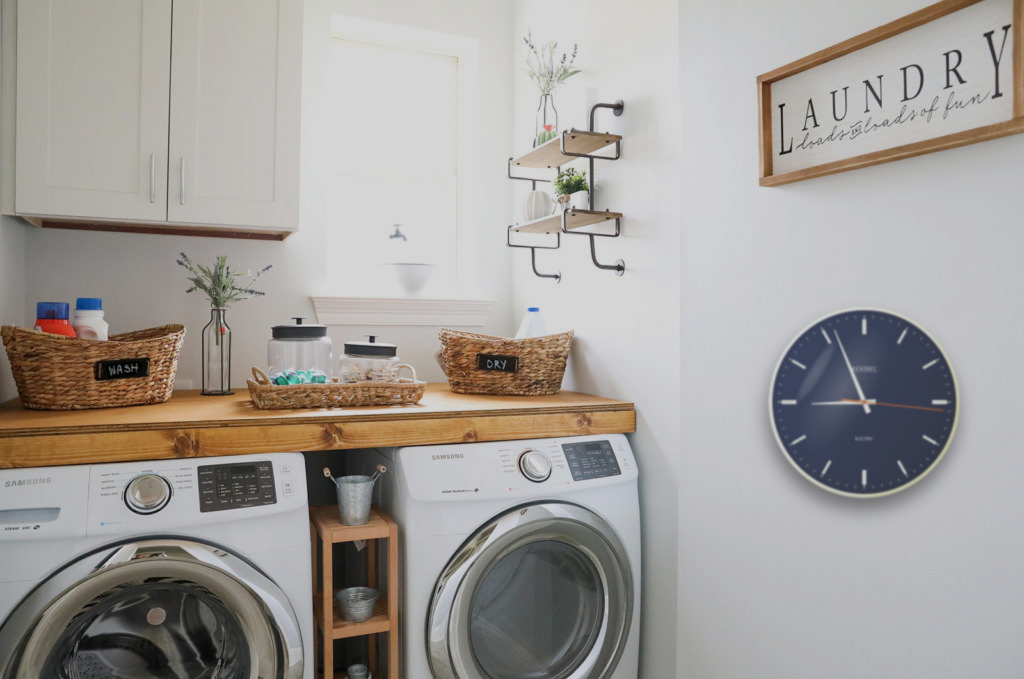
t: 8:56:16
